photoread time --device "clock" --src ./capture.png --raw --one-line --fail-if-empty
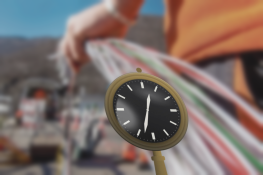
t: 12:33
